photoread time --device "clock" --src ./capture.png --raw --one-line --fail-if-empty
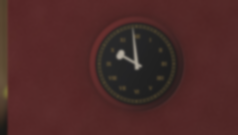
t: 9:59
